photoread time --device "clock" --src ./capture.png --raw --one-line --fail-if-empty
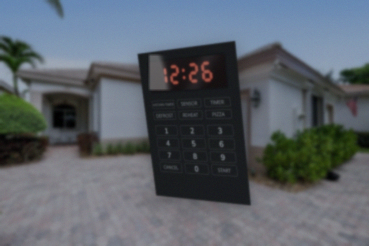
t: 12:26
